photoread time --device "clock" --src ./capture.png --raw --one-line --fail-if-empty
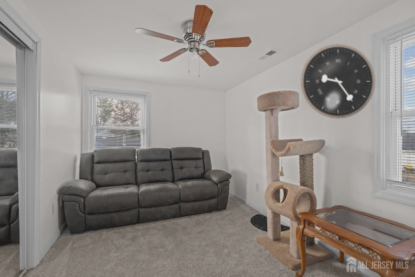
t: 9:24
